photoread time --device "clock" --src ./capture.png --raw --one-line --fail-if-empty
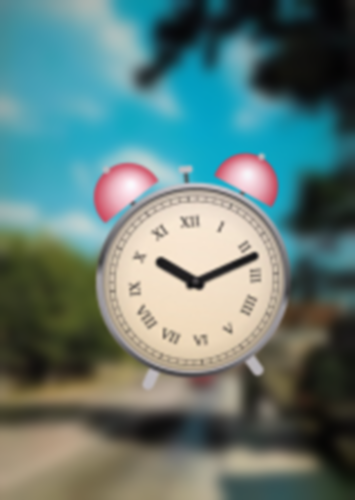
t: 10:12
